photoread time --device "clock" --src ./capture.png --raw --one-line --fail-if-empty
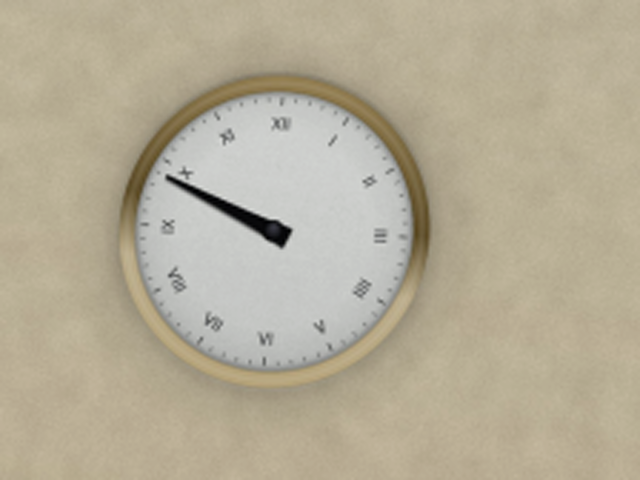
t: 9:49
